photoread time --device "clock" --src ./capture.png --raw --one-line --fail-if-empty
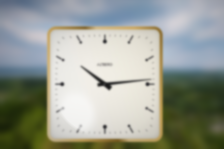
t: 10:14
